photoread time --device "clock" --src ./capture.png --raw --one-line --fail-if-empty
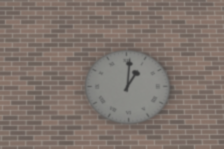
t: 1:01
